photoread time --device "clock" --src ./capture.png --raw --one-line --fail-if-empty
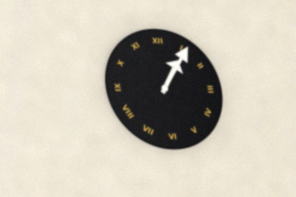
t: 1:06
